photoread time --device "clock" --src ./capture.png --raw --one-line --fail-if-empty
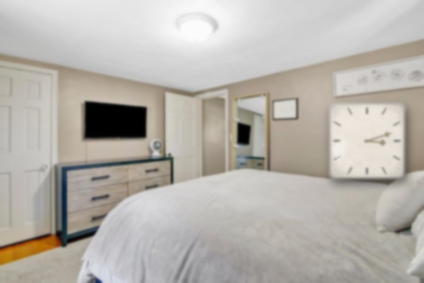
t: 3:12
